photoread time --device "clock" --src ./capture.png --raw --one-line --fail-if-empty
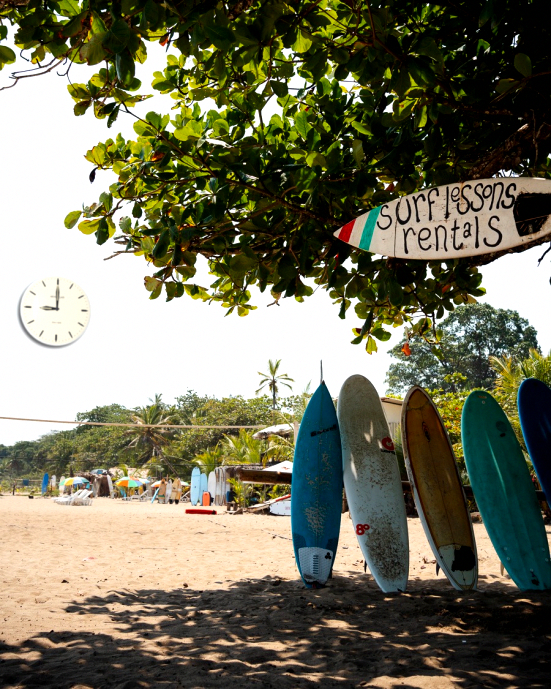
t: 9:00
